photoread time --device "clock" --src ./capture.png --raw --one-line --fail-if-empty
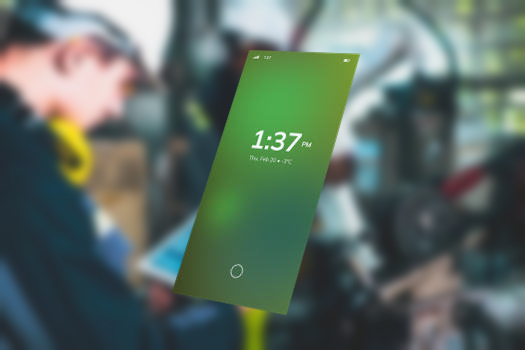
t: 1:37
